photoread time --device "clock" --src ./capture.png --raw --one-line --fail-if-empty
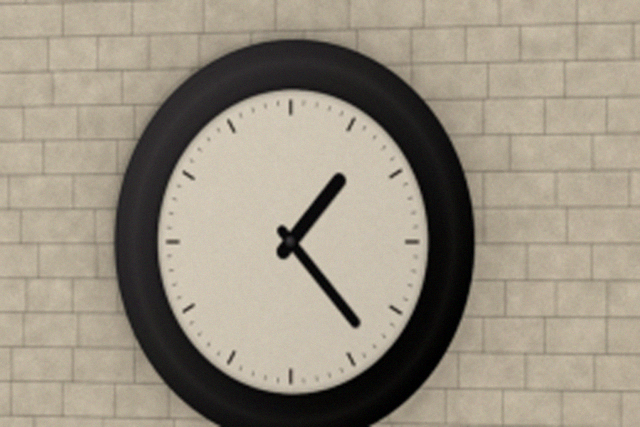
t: 1:23
